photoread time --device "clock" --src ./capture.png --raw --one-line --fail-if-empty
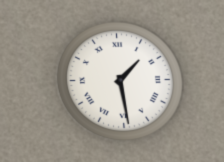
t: 1:29
